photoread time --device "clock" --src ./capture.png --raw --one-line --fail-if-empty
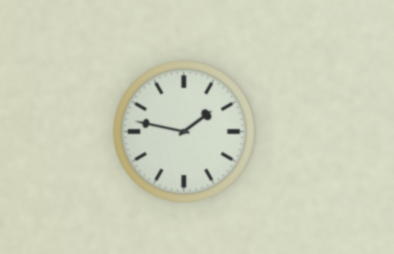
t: 1:47
